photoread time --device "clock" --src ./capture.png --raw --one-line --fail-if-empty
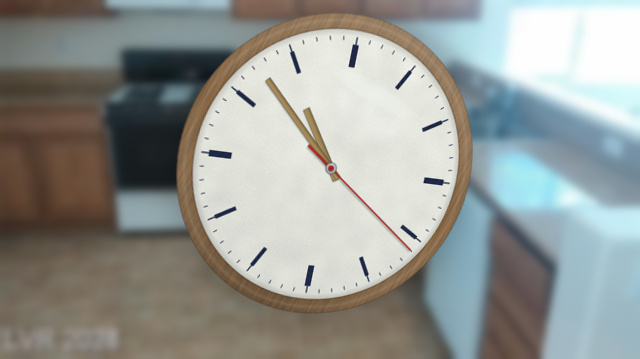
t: 10:52:21
